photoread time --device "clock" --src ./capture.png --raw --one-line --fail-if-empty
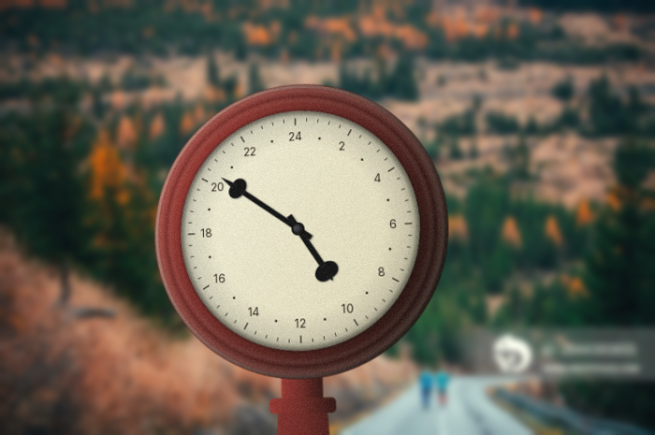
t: 9:51
